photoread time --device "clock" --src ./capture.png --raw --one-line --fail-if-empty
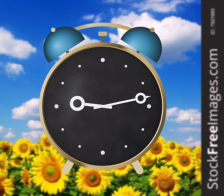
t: 9:13
